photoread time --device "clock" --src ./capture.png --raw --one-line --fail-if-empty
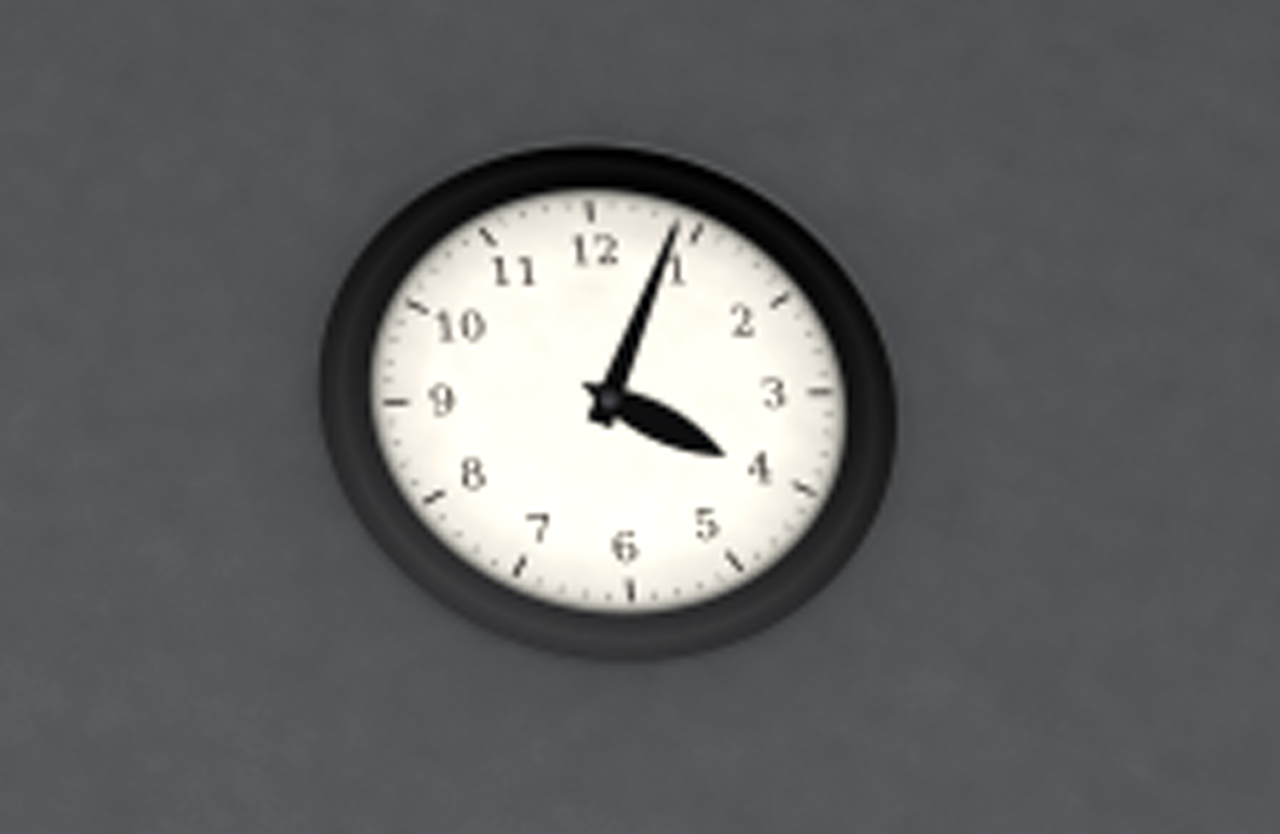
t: 4:04
